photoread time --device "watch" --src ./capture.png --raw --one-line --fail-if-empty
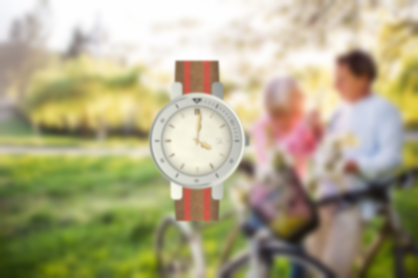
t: 4:01
